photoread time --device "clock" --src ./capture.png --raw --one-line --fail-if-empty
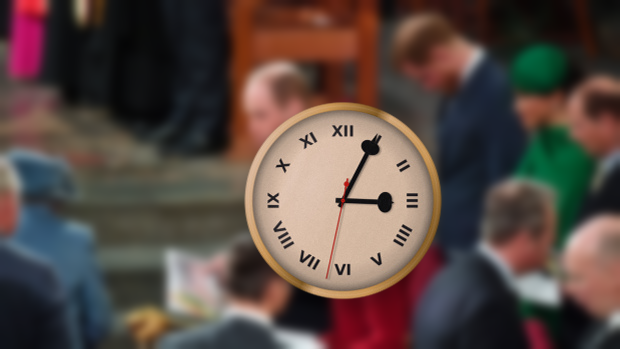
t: 3:04:32
